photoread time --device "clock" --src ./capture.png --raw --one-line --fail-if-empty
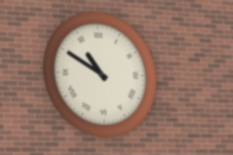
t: 10:50
